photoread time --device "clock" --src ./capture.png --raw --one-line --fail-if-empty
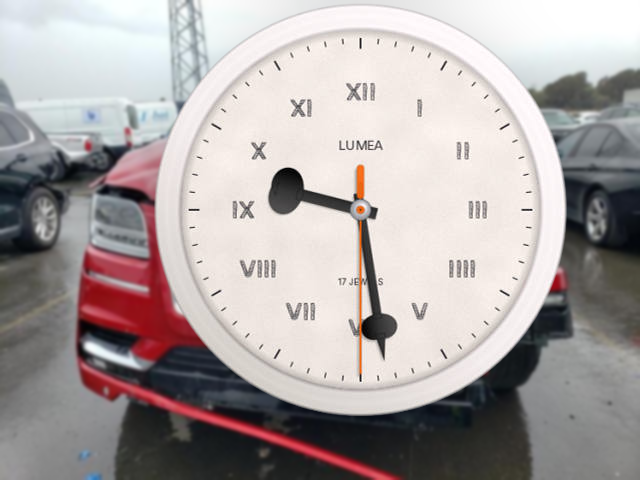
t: 9:28:30
